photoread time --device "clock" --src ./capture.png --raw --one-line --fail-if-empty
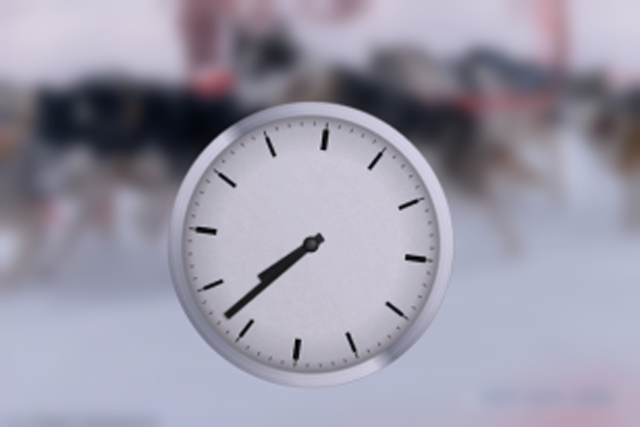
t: 7:37
